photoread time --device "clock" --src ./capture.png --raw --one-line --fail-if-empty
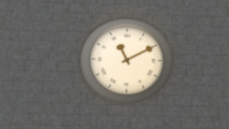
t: 11:10
